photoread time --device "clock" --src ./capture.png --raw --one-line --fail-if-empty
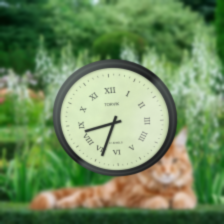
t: 8:34
